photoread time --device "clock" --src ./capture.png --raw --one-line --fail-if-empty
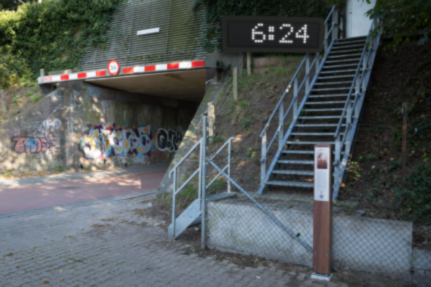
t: 6:24
